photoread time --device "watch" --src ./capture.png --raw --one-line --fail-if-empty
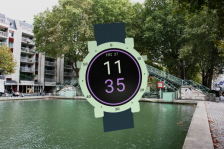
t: 11:35
